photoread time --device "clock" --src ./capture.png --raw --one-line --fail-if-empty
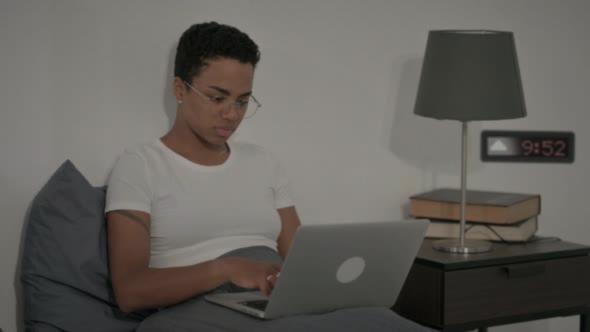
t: 9:52
